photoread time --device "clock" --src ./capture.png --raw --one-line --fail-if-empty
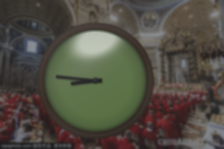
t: 8:46
